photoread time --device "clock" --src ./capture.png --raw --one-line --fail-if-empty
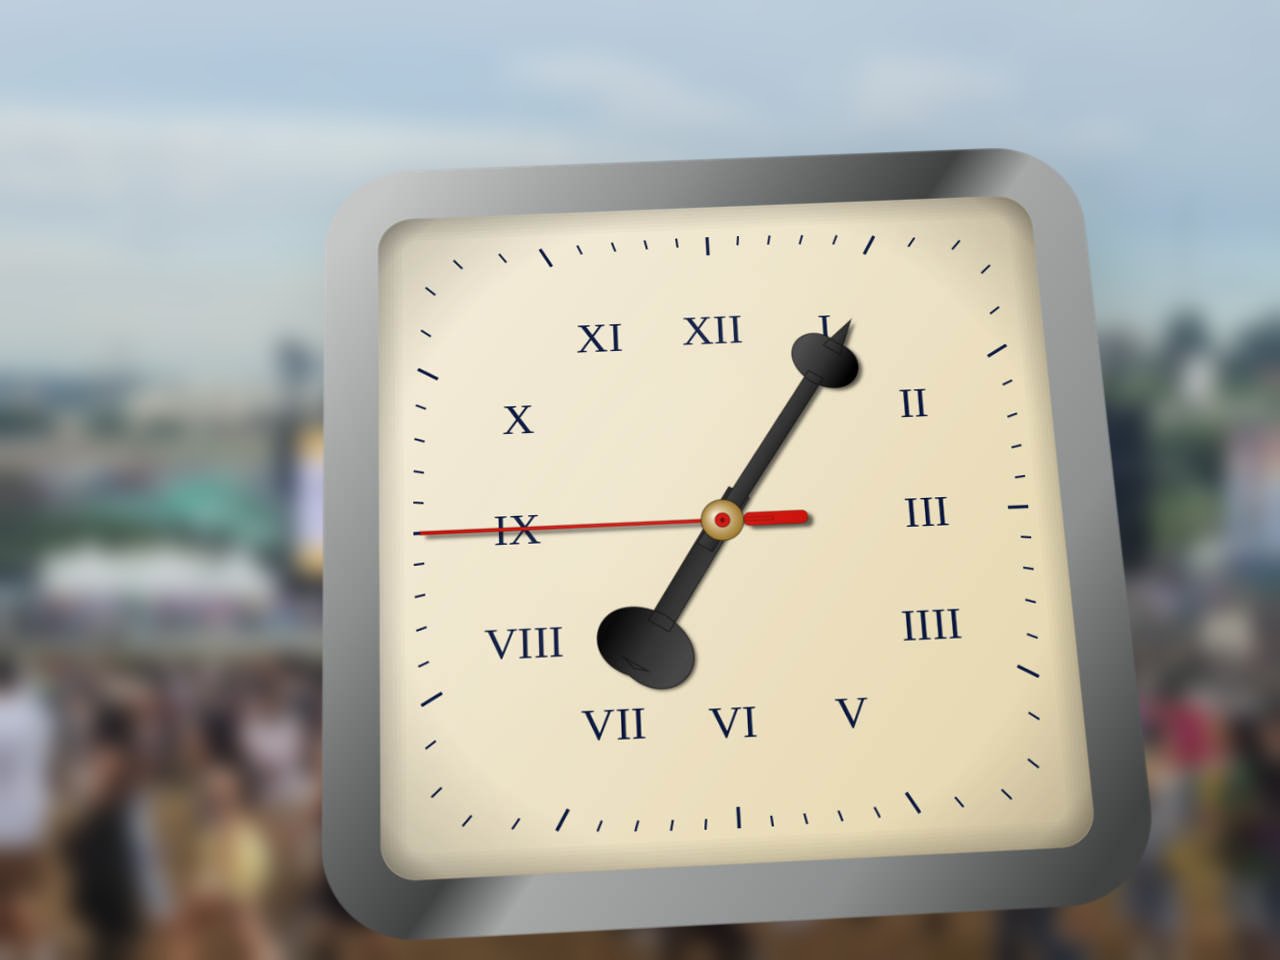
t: 7:05:45
